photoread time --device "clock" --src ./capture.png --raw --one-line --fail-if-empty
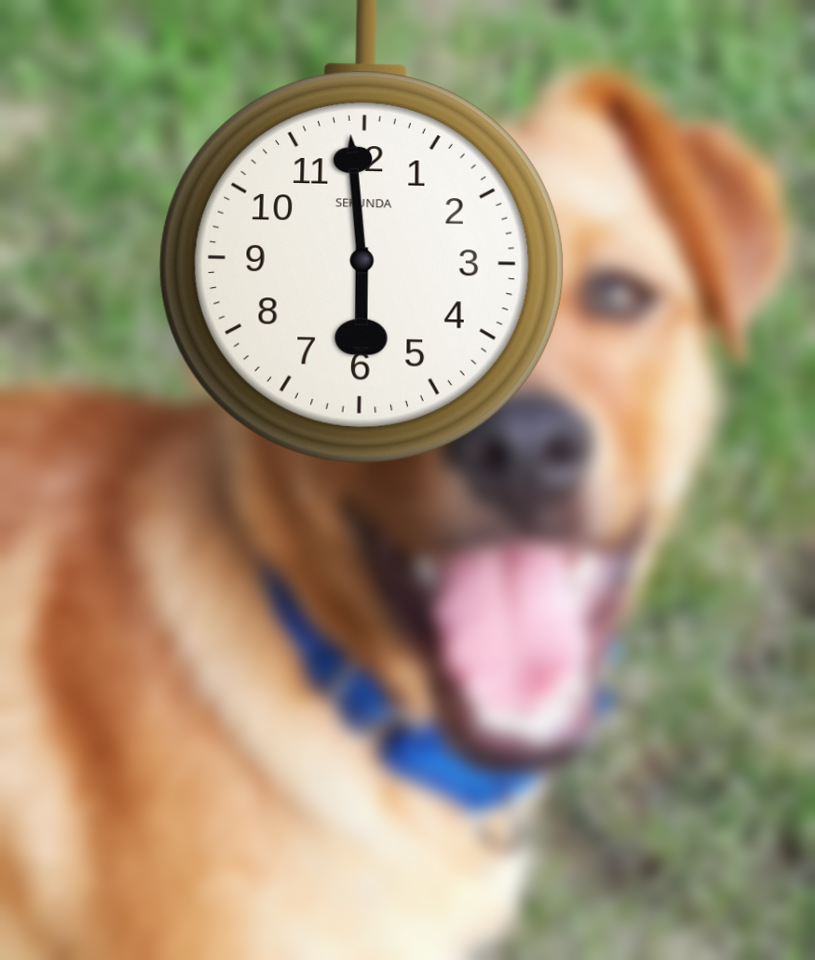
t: 5:59
